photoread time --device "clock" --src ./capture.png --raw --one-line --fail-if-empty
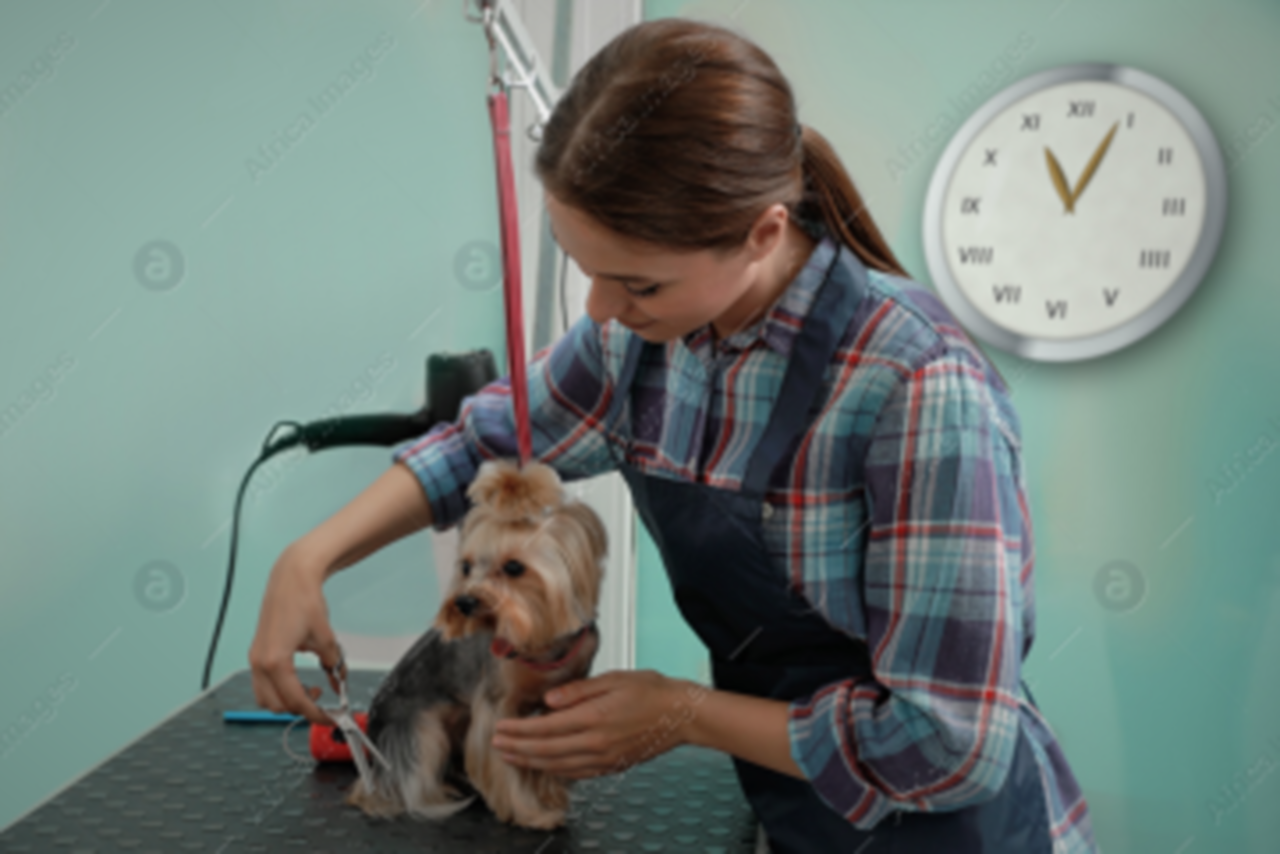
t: 11:04
